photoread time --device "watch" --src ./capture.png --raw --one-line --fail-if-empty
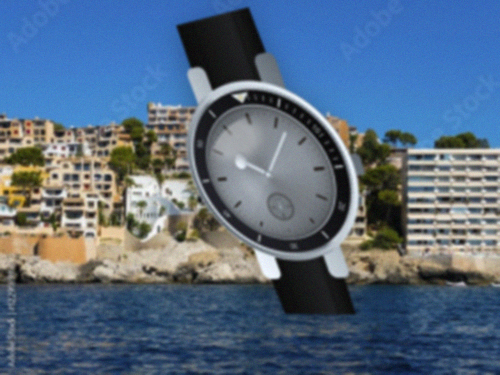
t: 10:07
